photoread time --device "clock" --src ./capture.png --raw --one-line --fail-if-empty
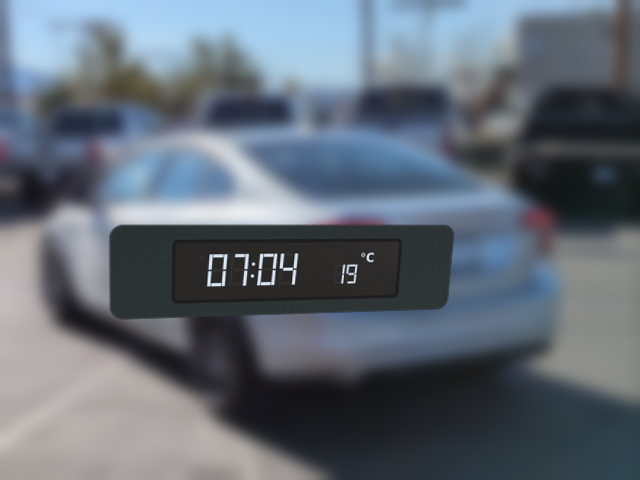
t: 7:04
